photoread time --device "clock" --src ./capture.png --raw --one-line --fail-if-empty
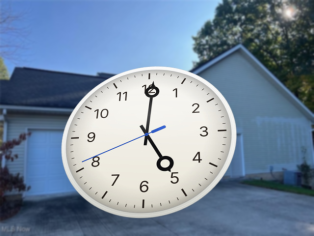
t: 5:00:41
